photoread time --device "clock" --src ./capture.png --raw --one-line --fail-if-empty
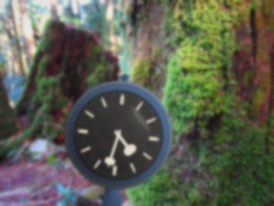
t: 4:32
